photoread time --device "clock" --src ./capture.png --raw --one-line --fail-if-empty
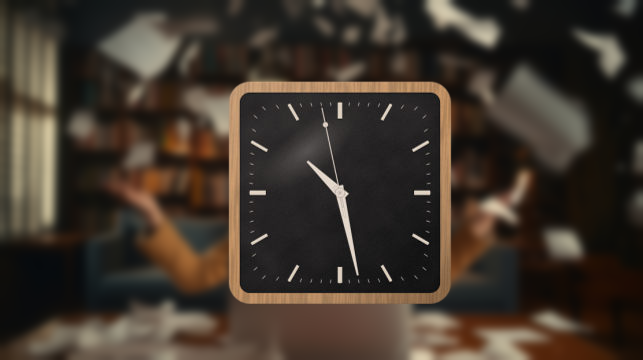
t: 10:27:58
